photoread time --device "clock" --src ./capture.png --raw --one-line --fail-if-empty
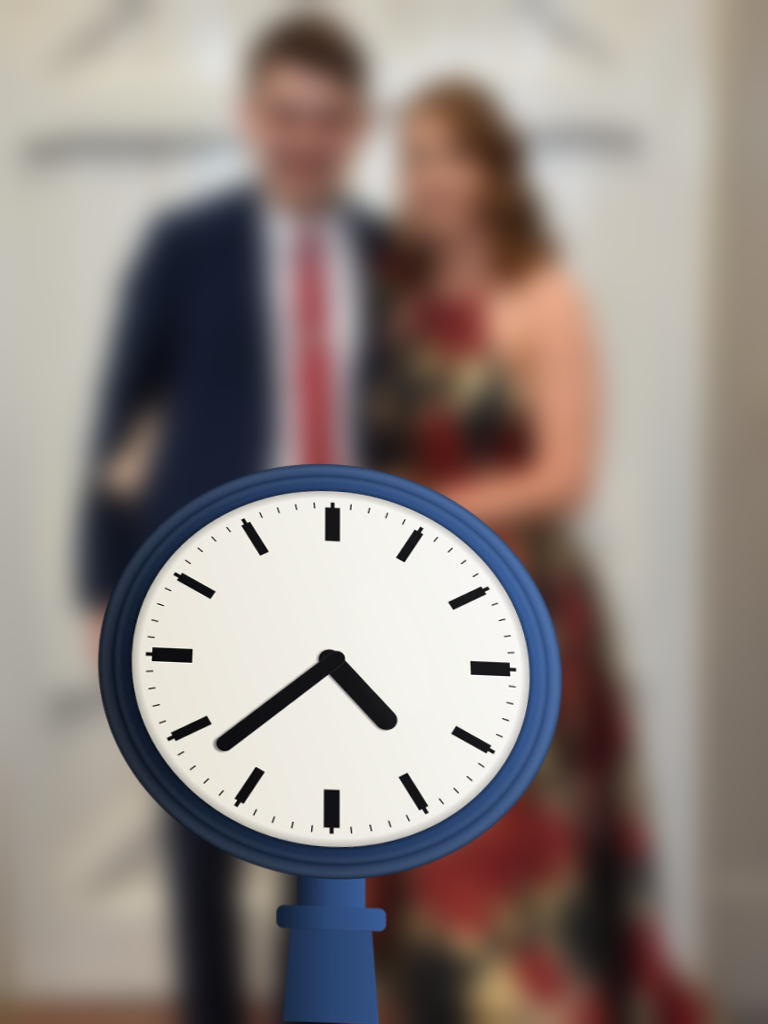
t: 4:38
